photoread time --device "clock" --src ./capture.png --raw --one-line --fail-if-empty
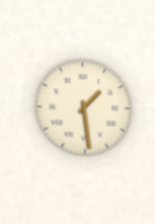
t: 1:29
